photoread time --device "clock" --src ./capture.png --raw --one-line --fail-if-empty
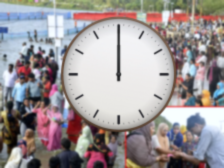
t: 12:00
